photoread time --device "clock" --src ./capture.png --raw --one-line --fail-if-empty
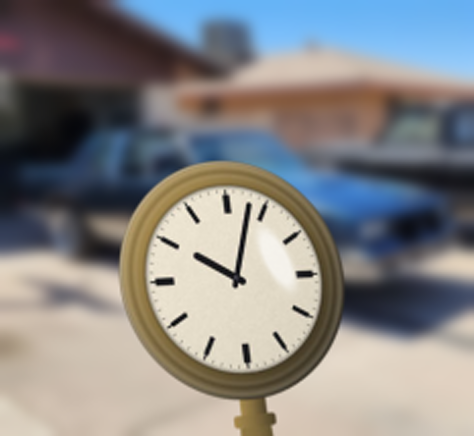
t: 10:03
